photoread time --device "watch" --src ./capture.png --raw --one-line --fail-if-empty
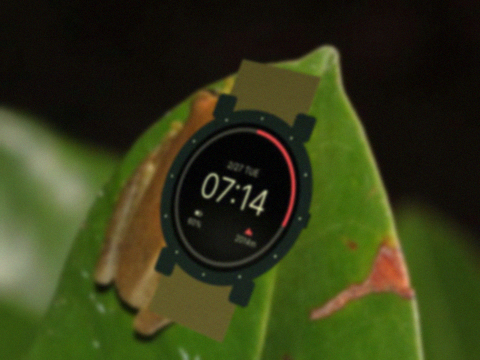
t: 7:14
